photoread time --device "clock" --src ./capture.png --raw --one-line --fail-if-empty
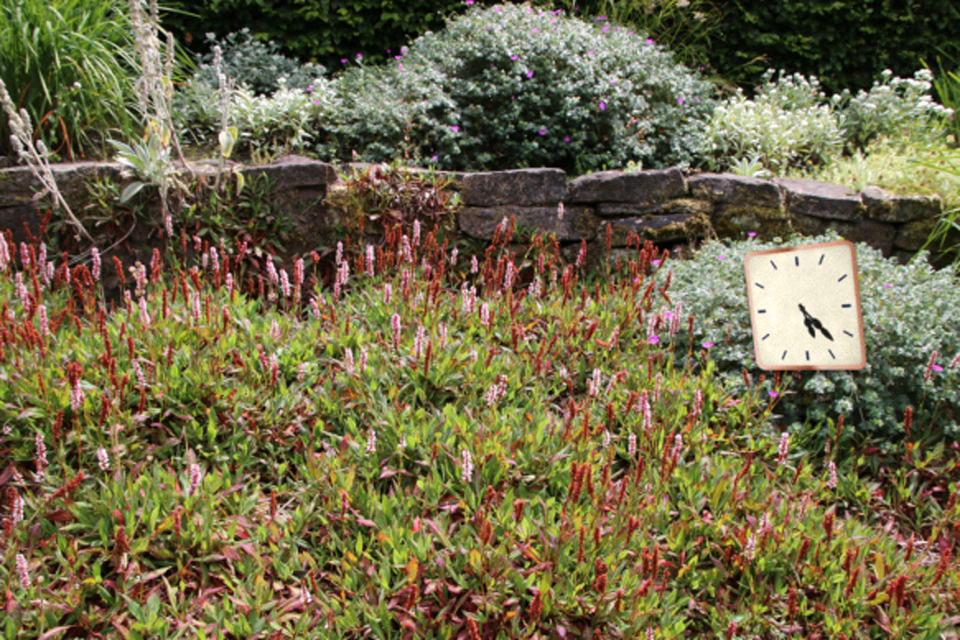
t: 5:23
